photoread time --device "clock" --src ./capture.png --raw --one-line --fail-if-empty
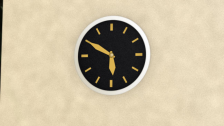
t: 5:50
